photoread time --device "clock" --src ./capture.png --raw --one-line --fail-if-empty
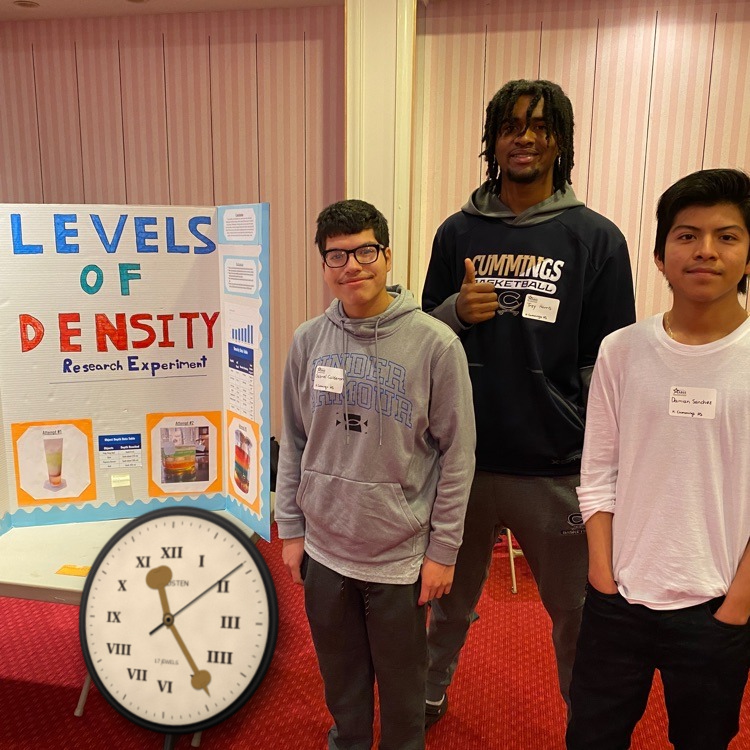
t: 11:24:09
